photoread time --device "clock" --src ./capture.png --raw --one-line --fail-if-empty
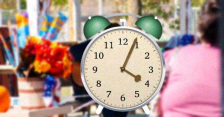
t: 4:04
